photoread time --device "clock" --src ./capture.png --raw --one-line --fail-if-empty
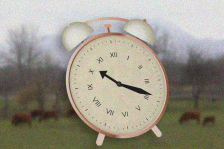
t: 10:19
